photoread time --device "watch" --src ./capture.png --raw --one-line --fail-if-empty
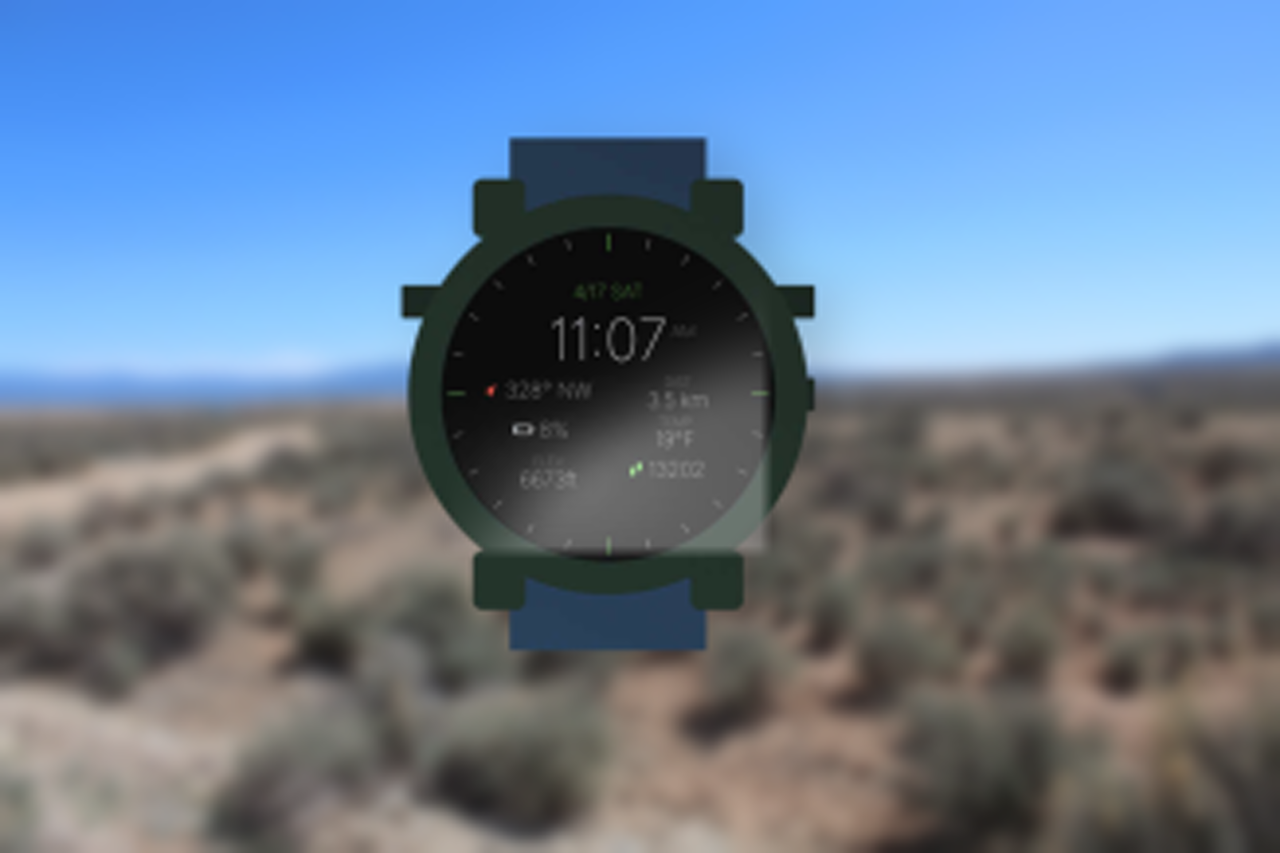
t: 11:07
